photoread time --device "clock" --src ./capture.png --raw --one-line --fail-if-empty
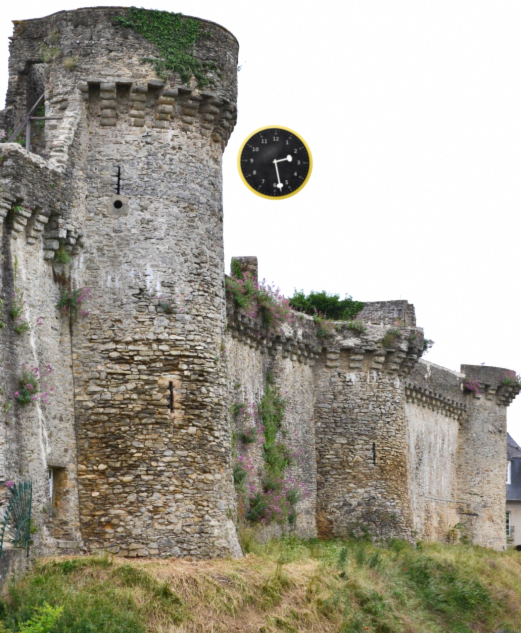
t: 2:28
